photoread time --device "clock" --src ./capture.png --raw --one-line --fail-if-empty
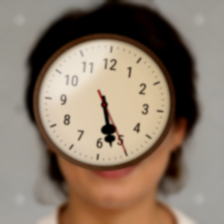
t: 5:27:25
